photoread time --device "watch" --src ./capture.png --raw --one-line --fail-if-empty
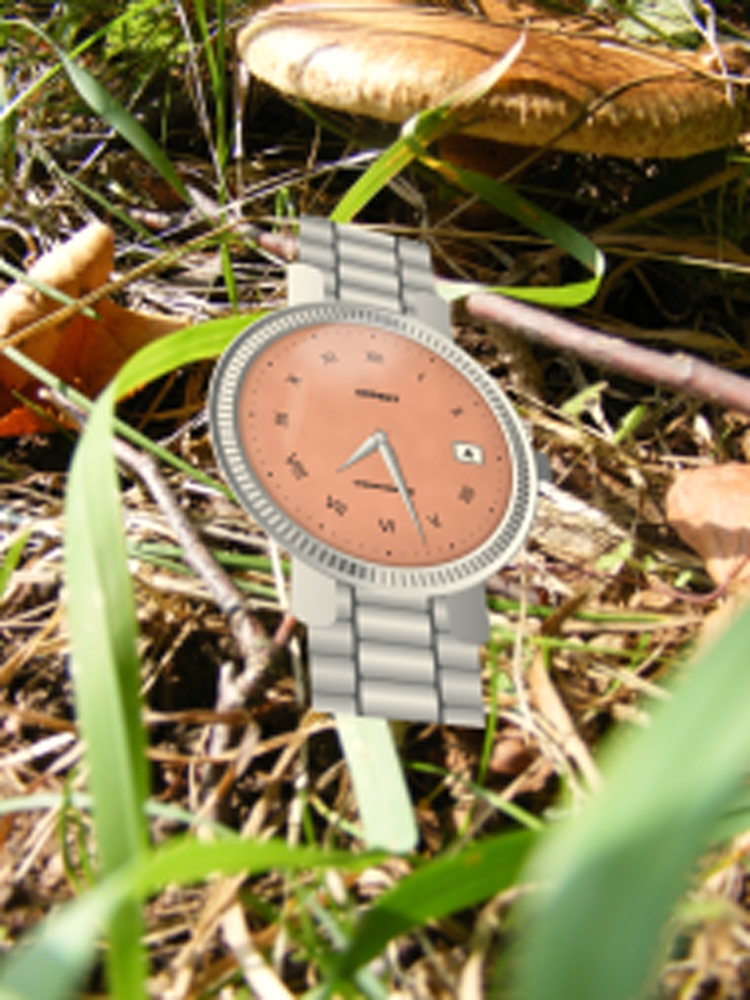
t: 7:27
